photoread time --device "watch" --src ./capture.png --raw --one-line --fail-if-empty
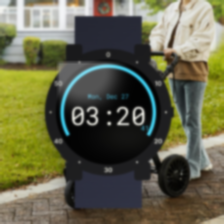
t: 3:20
